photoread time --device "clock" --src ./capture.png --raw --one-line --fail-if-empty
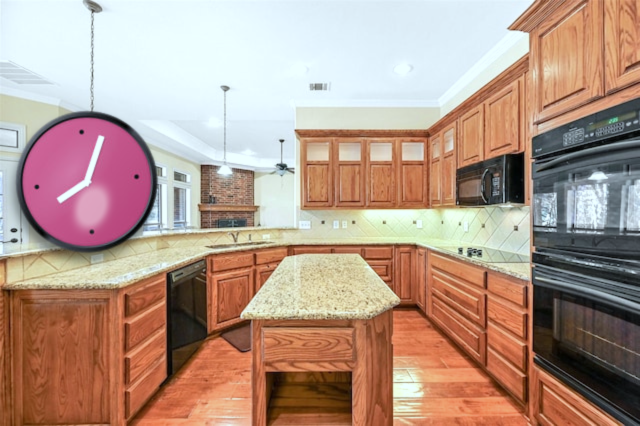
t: 8:04
